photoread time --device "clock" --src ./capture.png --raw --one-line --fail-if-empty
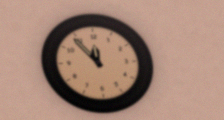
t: 11:54
